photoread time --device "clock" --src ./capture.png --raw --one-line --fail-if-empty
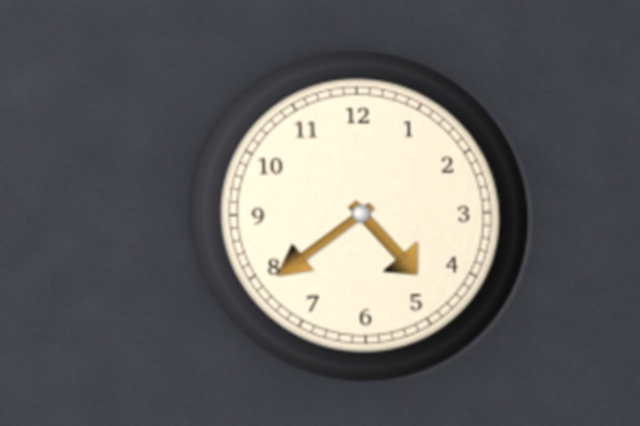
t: 4:39
